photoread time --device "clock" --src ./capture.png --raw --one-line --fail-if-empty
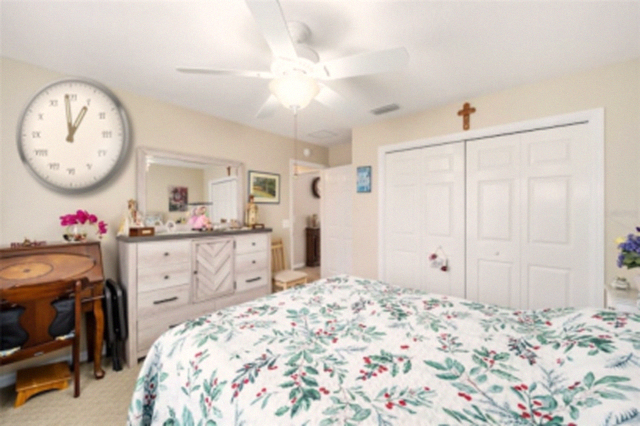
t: 12:59
